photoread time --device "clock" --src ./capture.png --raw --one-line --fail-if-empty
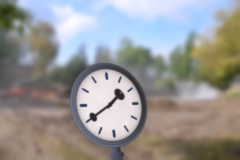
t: 1:40
